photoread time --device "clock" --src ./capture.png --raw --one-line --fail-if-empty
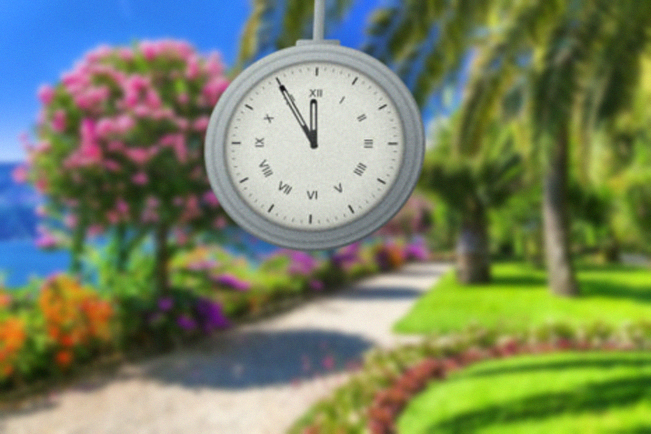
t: 11:55
